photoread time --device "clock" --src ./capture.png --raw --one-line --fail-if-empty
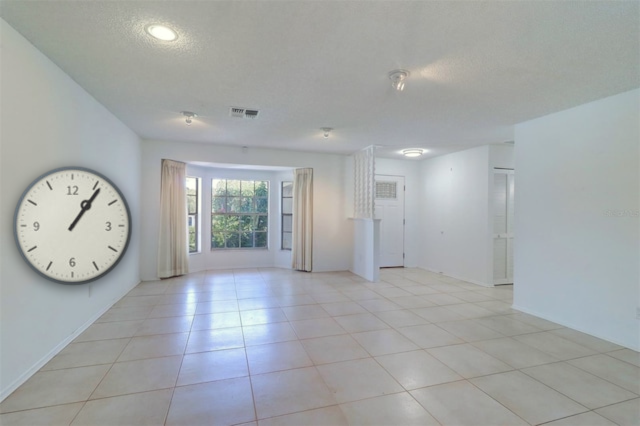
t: 1:06
